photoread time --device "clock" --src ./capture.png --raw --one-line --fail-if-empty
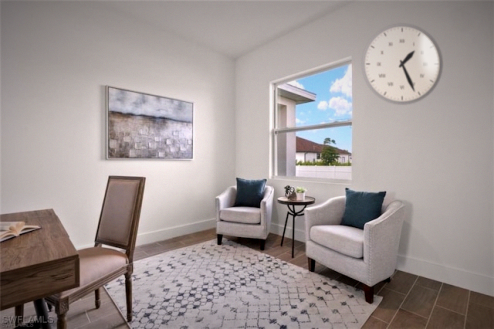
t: 1:26
